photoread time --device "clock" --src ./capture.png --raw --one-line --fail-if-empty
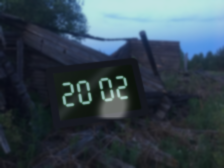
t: 20:02
